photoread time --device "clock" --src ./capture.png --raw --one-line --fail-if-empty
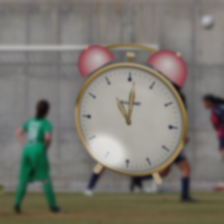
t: 11:01
